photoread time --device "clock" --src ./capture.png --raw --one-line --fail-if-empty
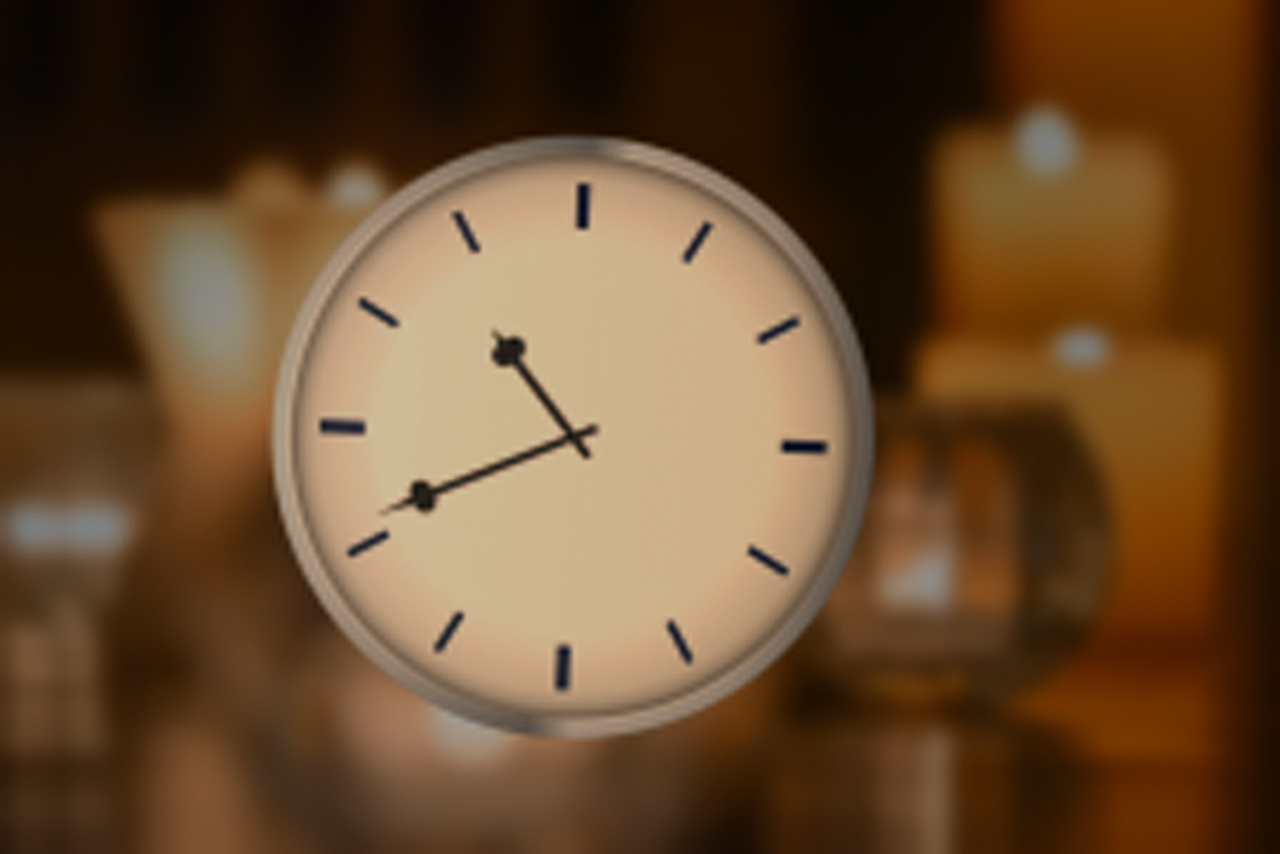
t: 10:41
